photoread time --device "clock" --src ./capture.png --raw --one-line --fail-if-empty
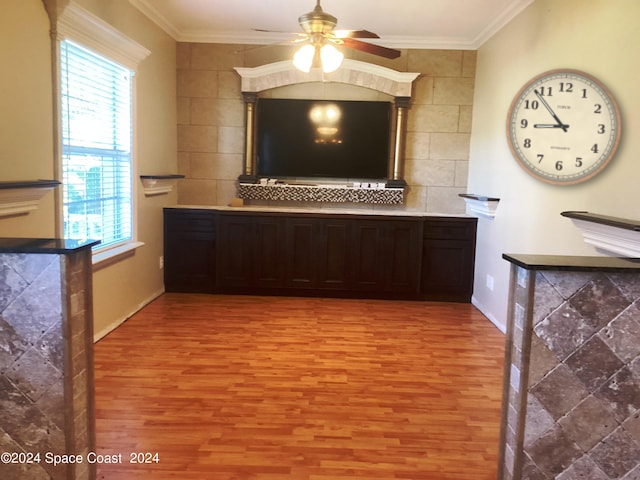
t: 8:53
